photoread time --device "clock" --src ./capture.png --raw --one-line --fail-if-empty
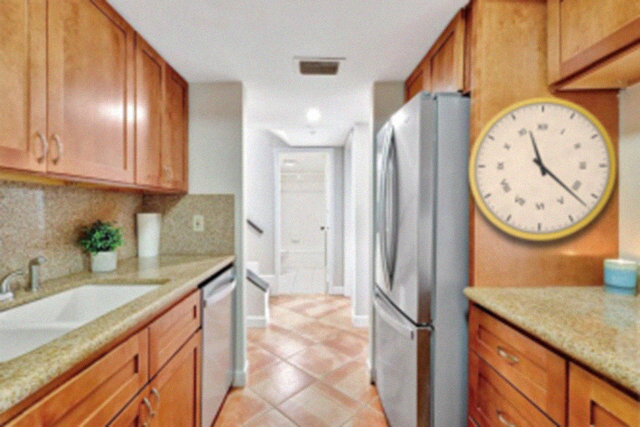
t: 11:22
